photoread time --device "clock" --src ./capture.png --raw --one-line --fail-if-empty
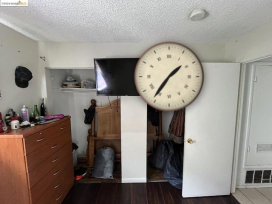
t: 1:36
